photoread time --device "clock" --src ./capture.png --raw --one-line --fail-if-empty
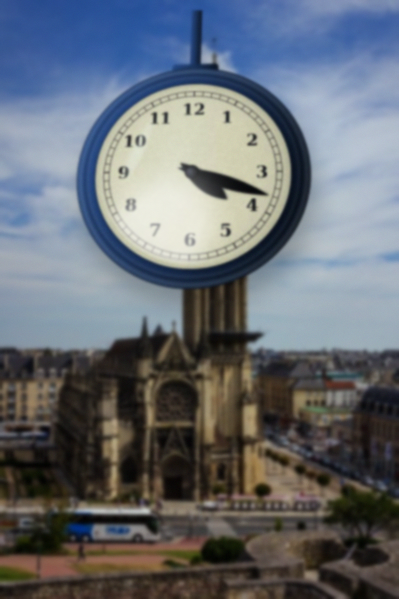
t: 4:18
